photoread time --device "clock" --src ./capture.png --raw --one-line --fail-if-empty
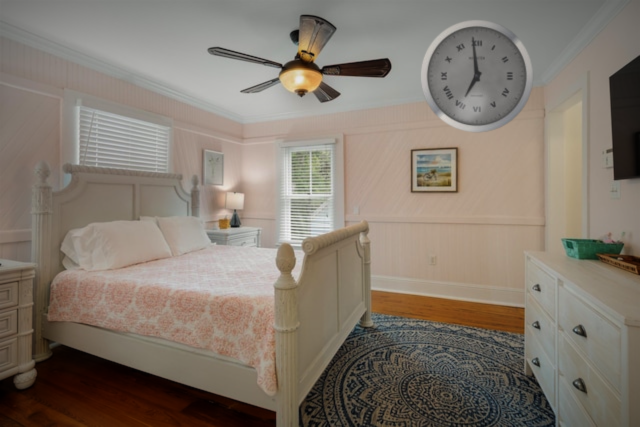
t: 6:59
